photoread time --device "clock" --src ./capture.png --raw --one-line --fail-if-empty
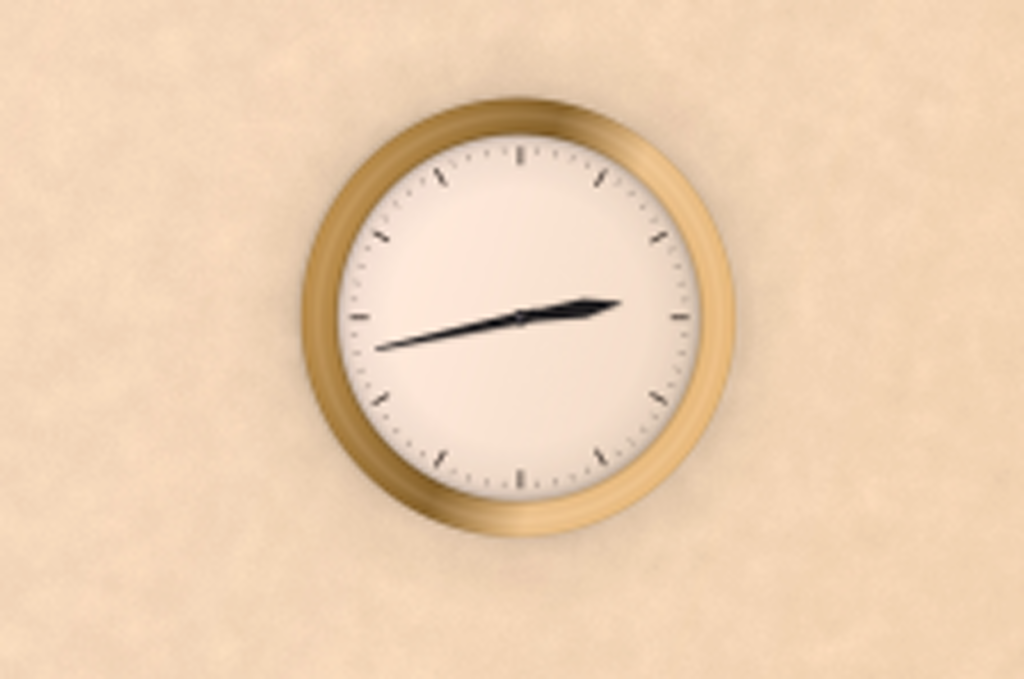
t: 2:43
